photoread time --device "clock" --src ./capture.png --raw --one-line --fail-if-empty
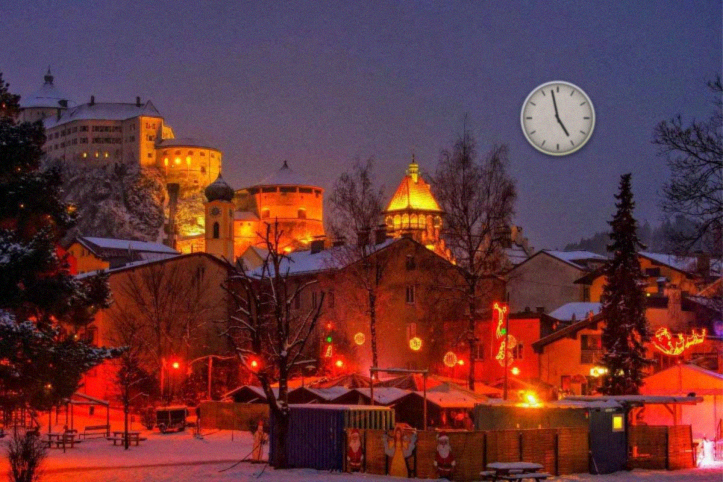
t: 4:58
